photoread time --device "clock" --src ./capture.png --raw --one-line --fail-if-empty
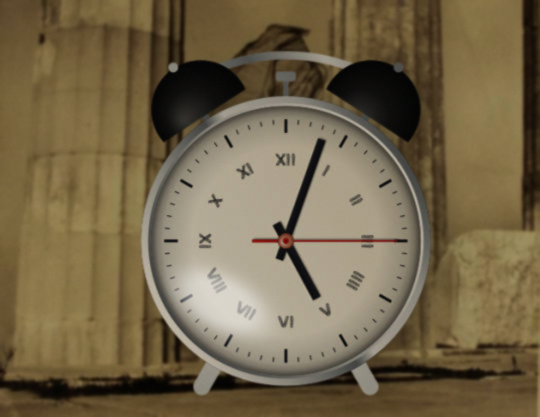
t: 5:03:15
